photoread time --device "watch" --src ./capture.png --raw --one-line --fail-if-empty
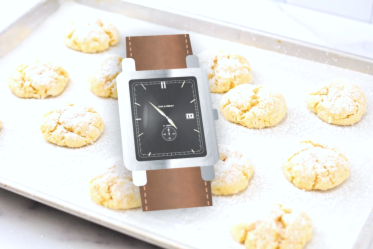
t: 4:53
